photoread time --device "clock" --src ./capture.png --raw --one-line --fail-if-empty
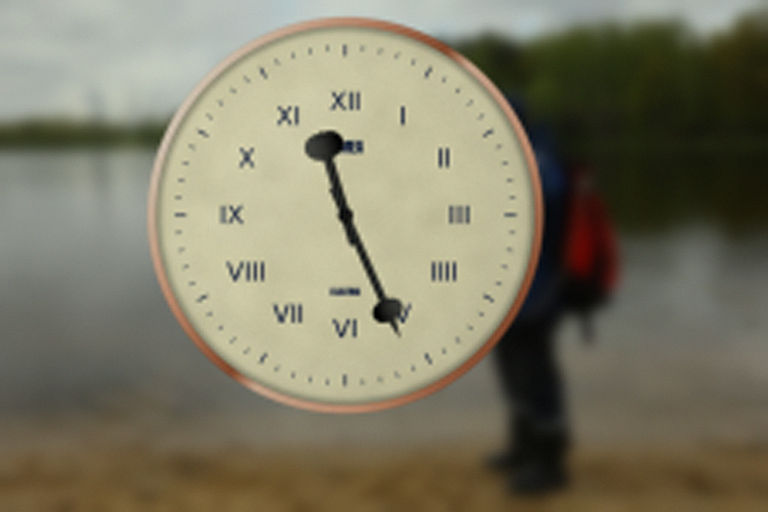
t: 11:26
